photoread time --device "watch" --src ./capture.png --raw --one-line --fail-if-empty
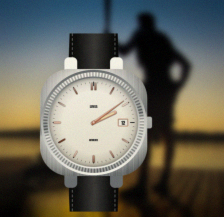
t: 2:09
